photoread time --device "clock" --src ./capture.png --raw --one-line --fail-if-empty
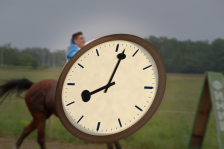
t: 8:02
